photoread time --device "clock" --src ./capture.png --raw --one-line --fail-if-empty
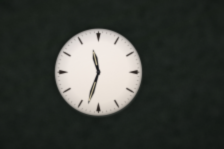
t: 11:33
